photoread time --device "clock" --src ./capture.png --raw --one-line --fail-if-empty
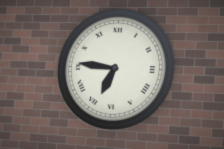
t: 6:46
